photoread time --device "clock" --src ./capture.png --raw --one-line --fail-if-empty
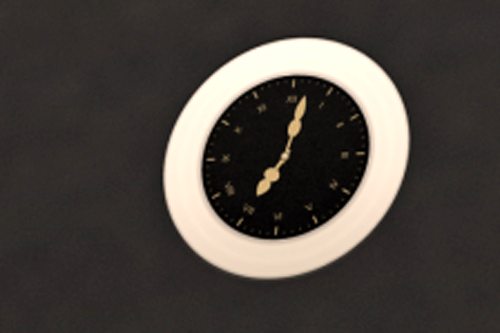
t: 7:02
